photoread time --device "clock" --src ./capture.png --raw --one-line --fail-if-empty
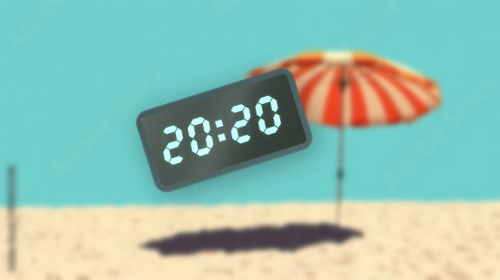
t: 20:20
